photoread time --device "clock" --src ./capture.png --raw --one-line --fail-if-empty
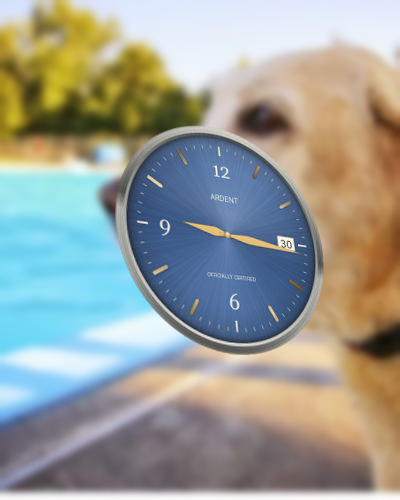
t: 9:16
